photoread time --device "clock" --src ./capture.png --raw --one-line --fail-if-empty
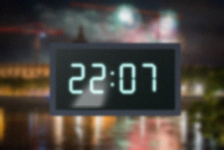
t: 22:07
